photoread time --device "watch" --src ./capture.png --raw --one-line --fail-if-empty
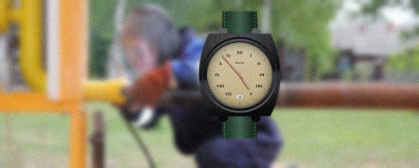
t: 4:53
